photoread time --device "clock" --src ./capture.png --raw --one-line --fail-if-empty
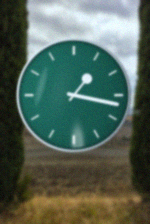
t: 1:17
